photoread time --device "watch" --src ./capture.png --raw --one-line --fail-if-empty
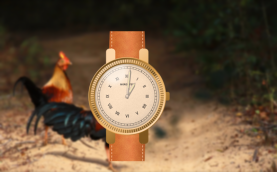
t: 1:01
